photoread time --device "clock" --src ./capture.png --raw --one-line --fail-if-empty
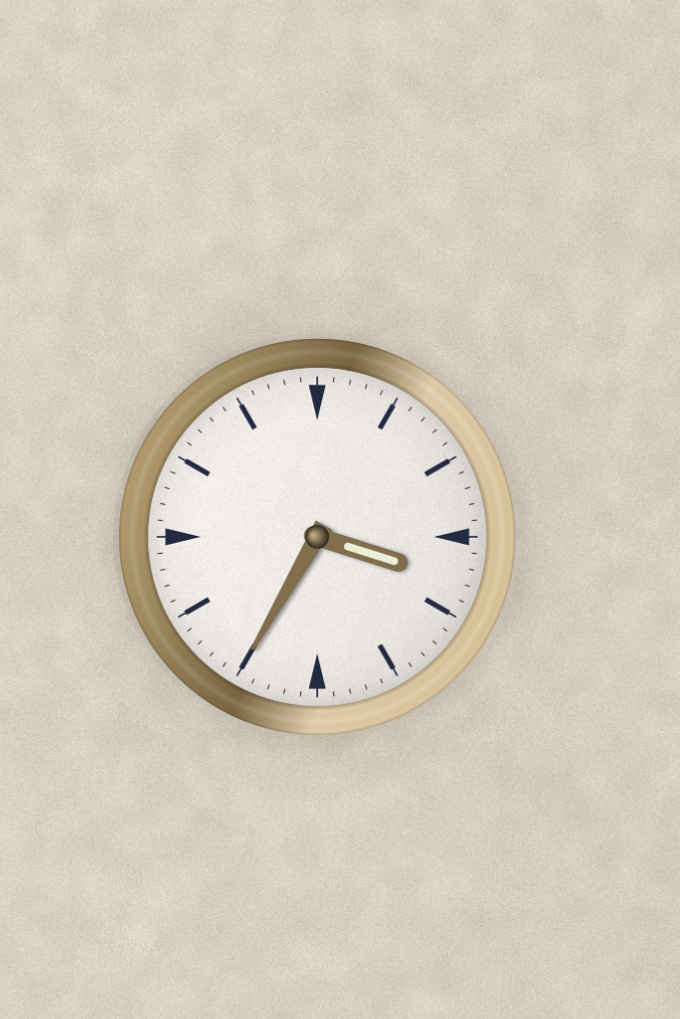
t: 3:35
